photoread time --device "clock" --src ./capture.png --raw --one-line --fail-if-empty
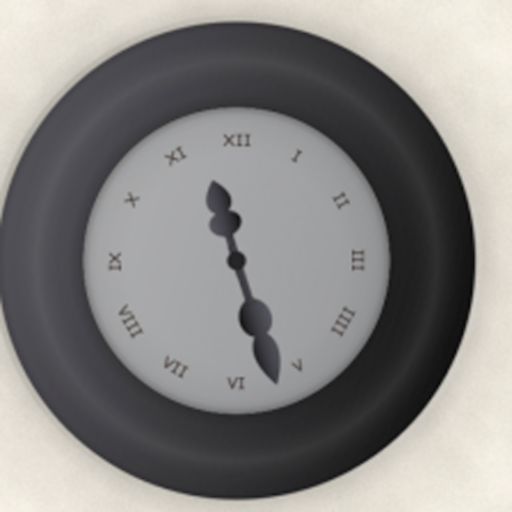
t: 11:27
